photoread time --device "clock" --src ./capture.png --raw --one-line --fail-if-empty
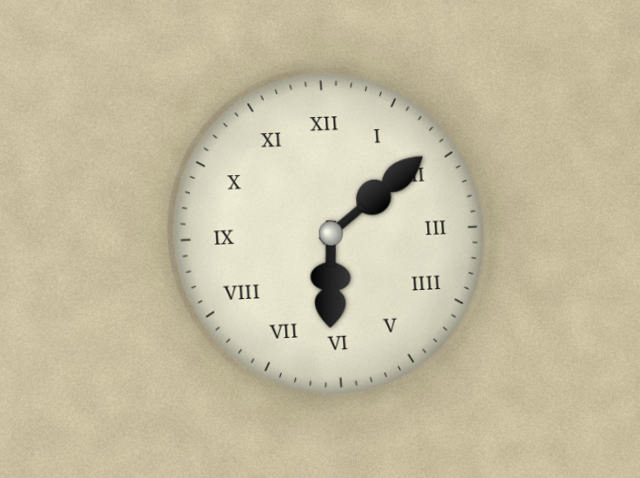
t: 6:09
